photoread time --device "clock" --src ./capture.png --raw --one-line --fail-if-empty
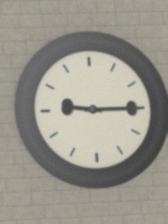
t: 9:15
